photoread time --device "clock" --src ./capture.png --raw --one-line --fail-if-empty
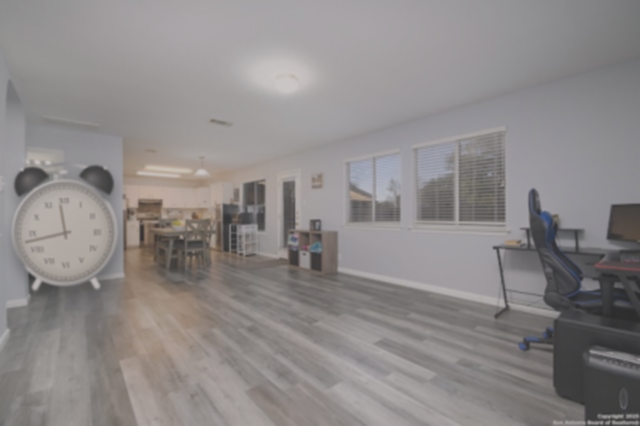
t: 11:43
